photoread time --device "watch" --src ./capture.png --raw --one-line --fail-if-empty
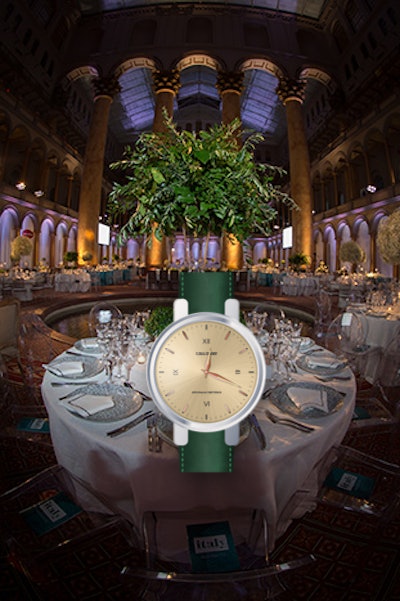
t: 12:19
